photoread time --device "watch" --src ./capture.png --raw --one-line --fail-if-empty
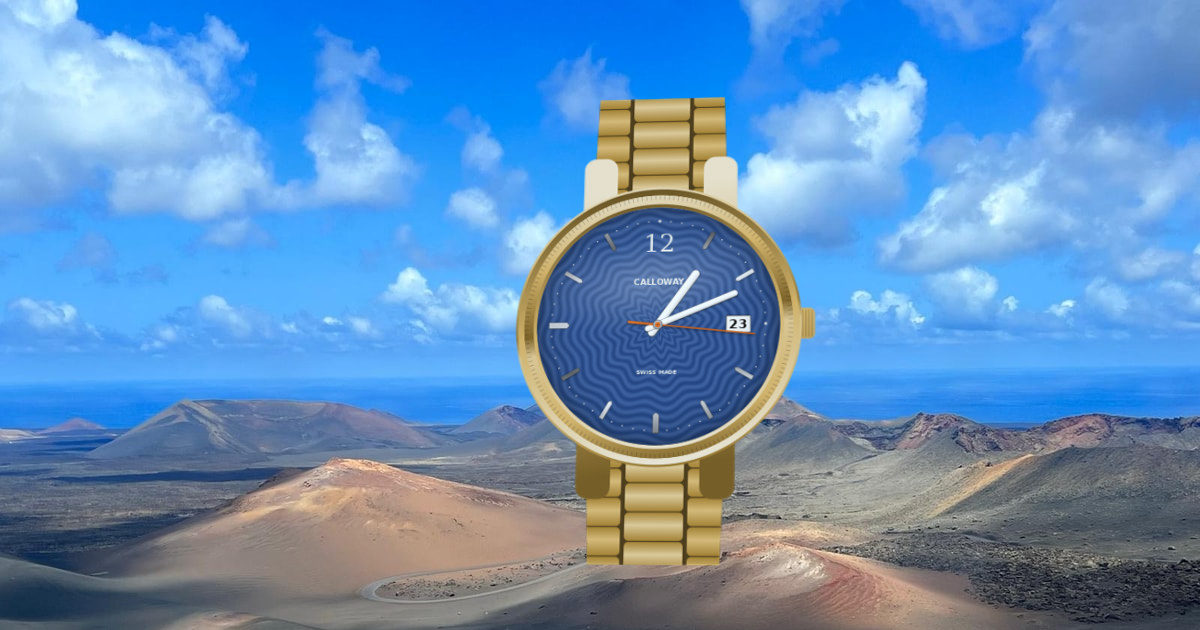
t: 1:11:16
